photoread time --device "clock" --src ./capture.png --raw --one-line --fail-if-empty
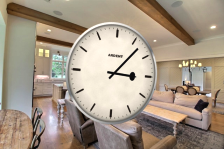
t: 3:07
